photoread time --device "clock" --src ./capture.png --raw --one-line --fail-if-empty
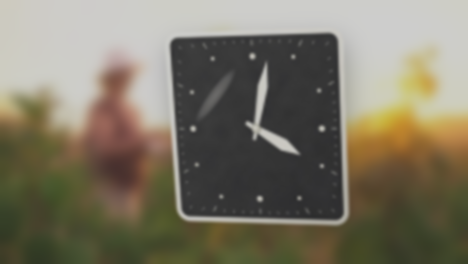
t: 4:02
